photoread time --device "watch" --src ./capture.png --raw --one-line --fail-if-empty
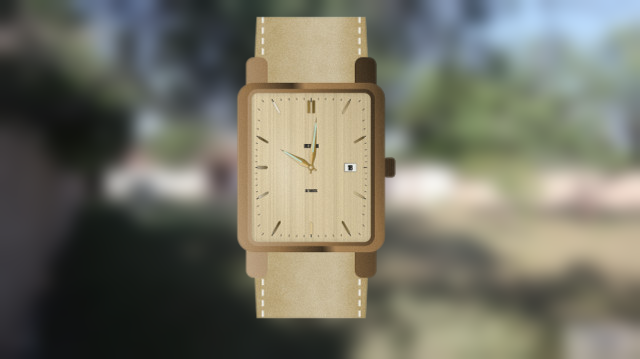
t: 10:01
